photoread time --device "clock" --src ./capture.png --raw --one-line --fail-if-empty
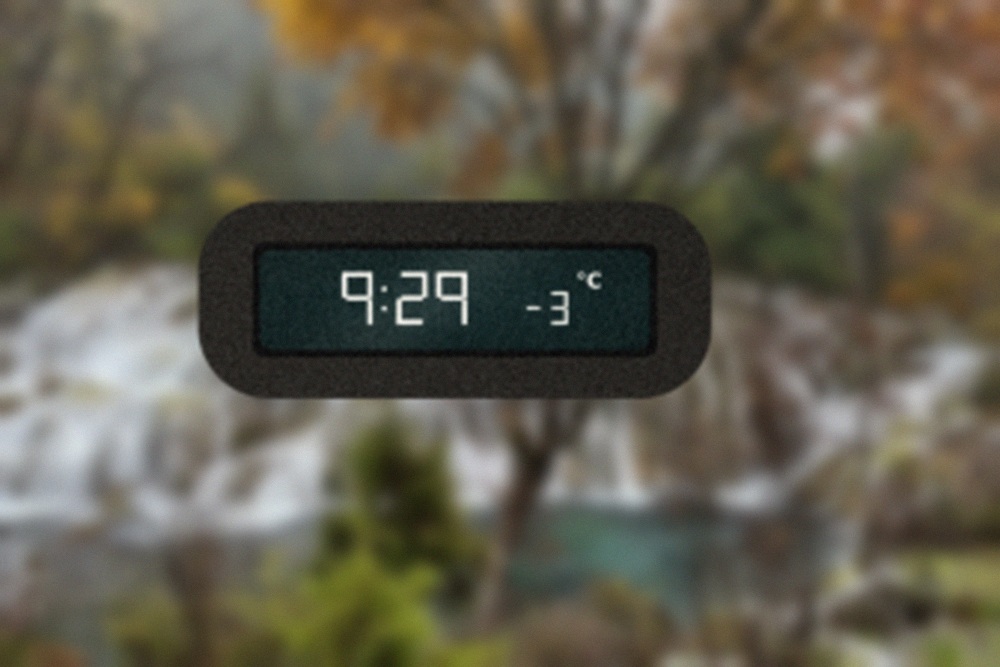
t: 9:29
